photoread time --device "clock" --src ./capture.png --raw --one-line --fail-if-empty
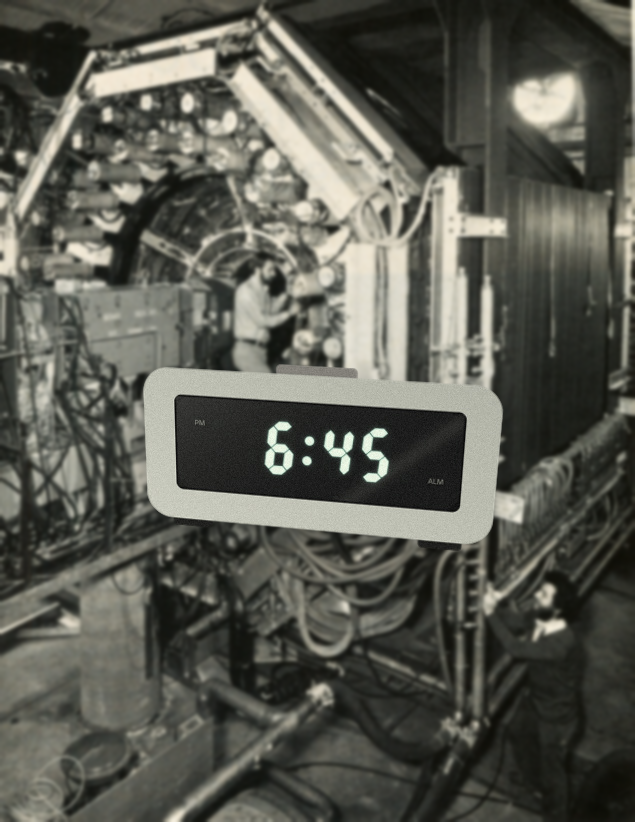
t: 6:45
